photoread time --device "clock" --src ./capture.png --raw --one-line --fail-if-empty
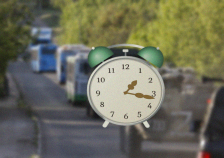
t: 1:17
